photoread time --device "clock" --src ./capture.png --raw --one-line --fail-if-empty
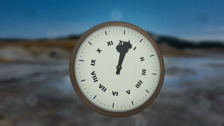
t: 12:02
